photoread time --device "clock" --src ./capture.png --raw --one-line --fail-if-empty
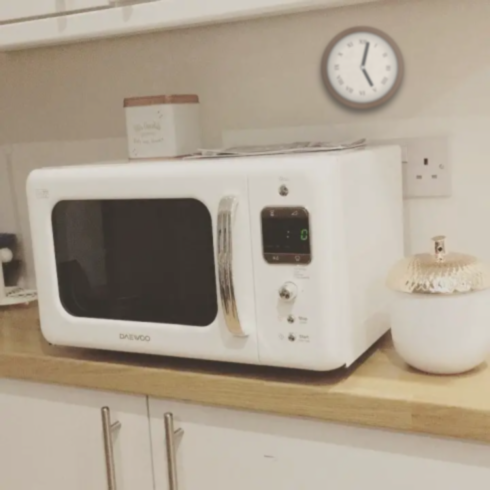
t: 5:02
